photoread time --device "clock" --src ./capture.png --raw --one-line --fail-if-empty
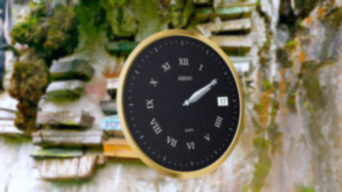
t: 2:10
